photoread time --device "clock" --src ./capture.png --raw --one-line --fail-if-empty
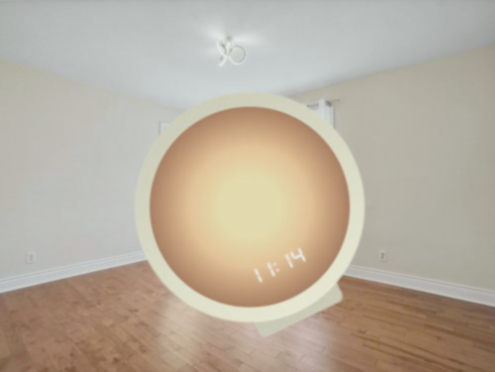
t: 11:14
